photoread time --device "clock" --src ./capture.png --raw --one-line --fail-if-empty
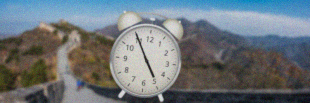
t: 4:55
